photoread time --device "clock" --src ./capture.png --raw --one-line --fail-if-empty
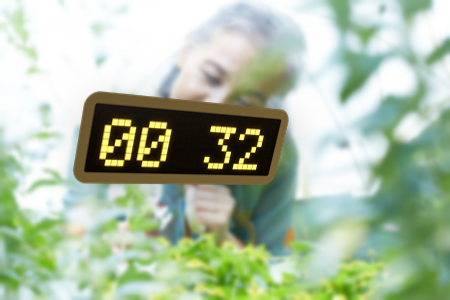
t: 0:32
